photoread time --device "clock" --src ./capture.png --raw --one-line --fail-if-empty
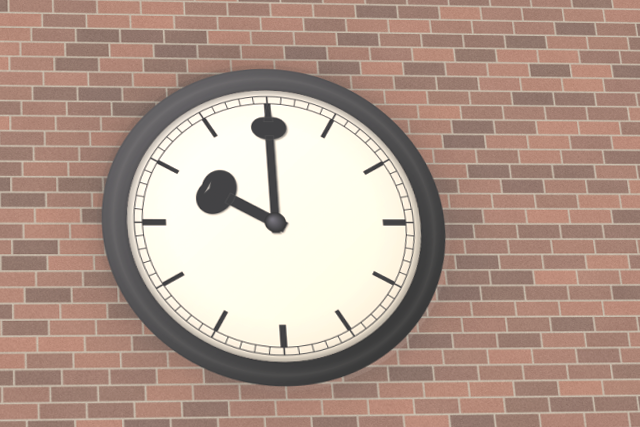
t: 10:00
